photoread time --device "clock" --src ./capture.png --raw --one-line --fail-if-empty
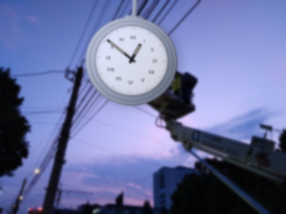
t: 12:51
